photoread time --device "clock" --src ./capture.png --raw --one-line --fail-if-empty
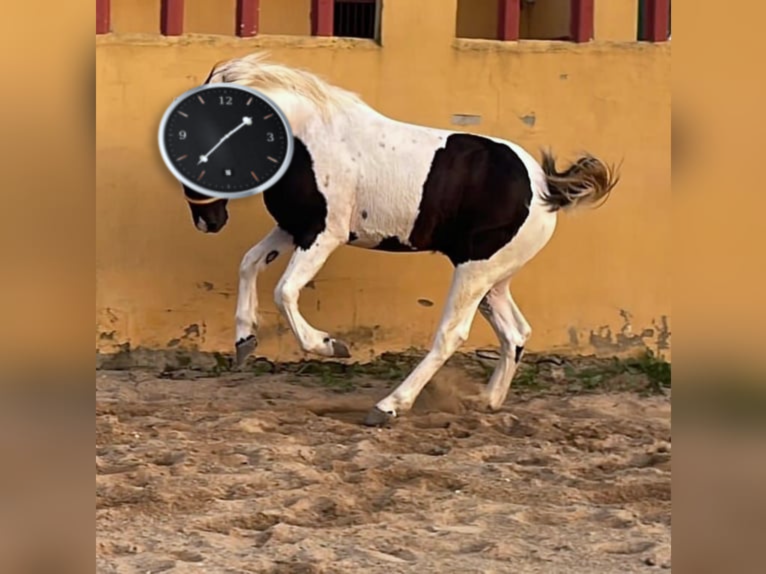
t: 1:37
